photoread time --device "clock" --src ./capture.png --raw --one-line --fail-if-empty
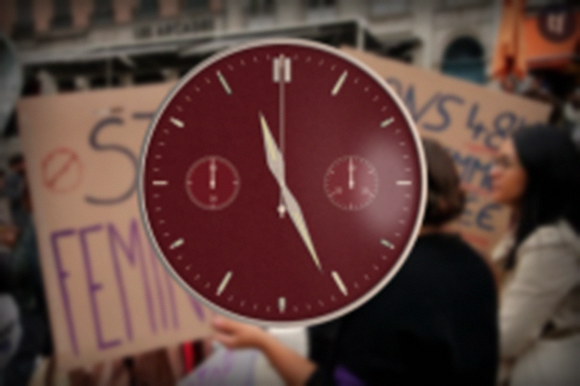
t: 11:26
